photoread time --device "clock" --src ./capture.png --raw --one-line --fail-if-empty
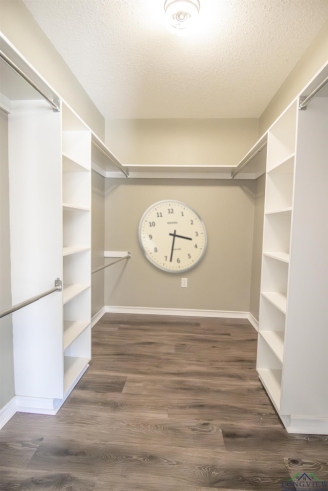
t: 3:33
